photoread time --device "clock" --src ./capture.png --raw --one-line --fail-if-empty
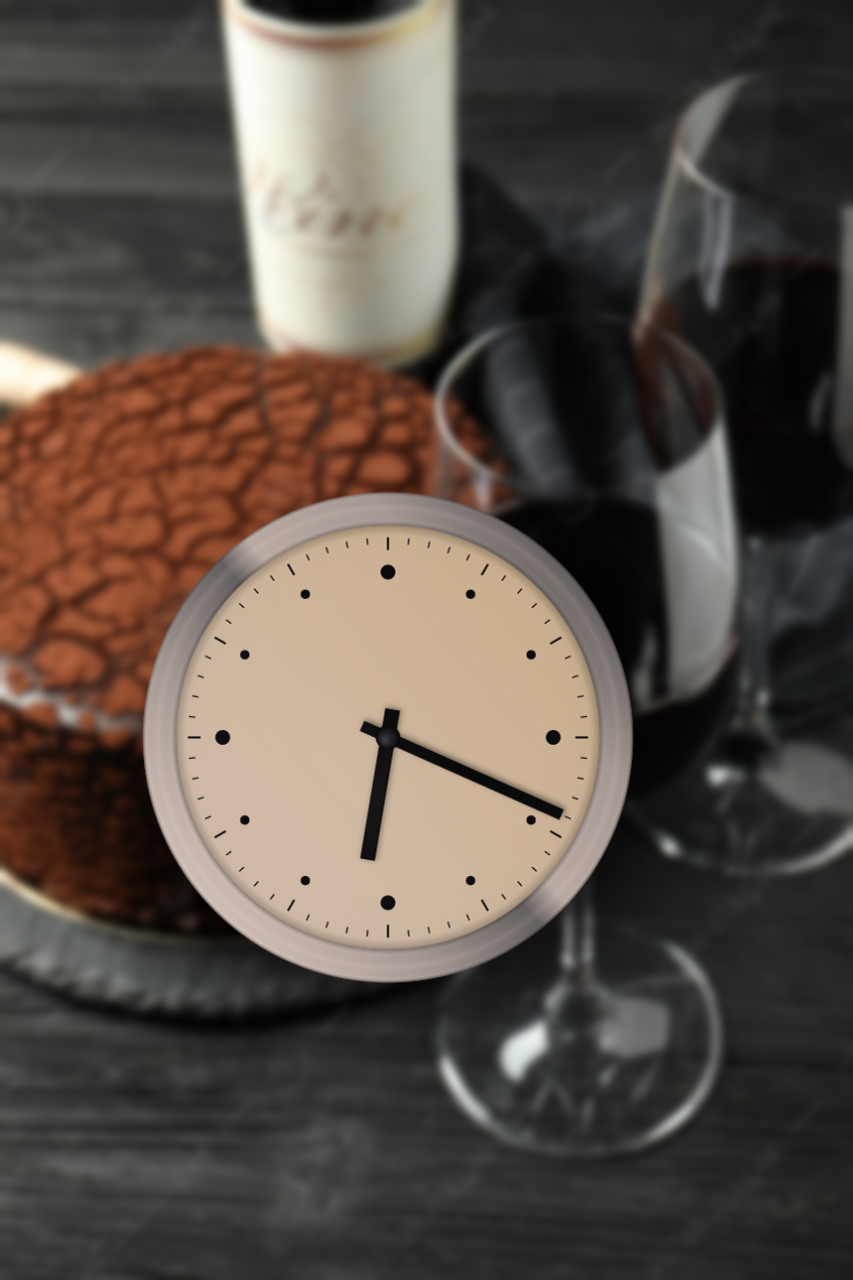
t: 6:19
